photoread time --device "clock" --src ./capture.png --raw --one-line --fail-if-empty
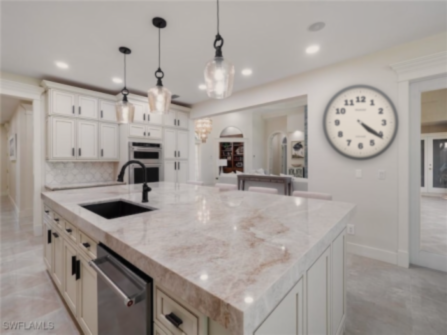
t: 4:21
